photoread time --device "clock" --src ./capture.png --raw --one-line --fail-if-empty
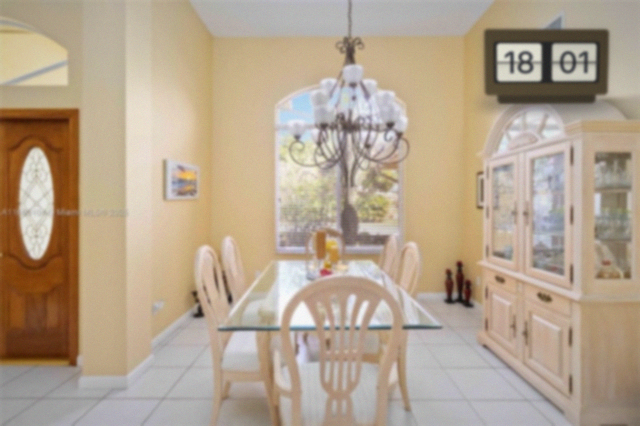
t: 18:01
